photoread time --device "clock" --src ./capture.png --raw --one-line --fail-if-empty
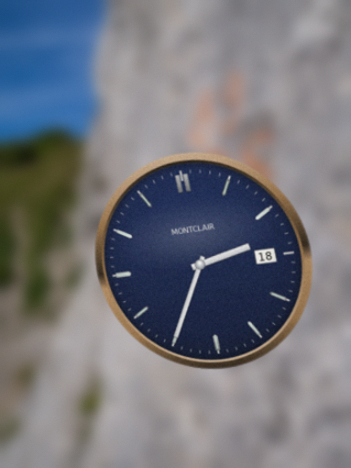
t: 2:35
